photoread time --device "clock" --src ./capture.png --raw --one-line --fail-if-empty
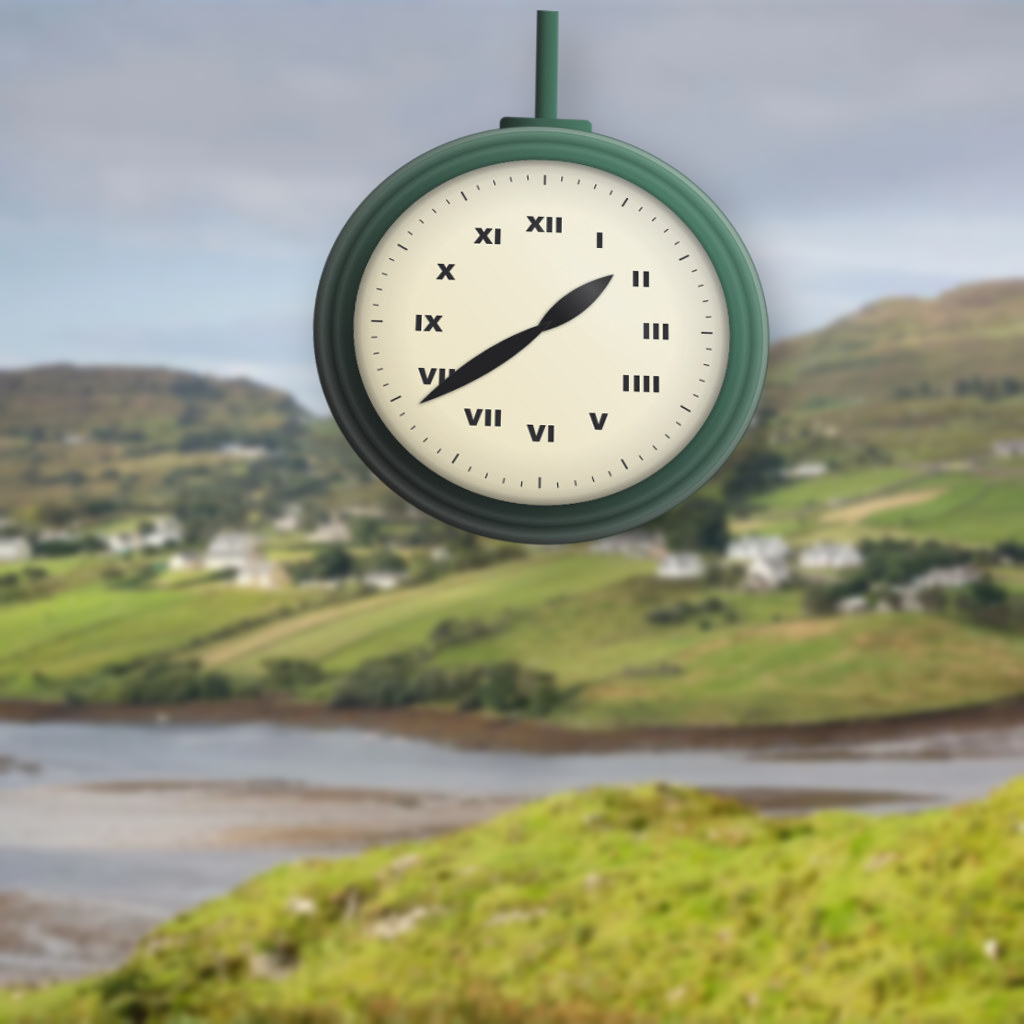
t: 1:39
